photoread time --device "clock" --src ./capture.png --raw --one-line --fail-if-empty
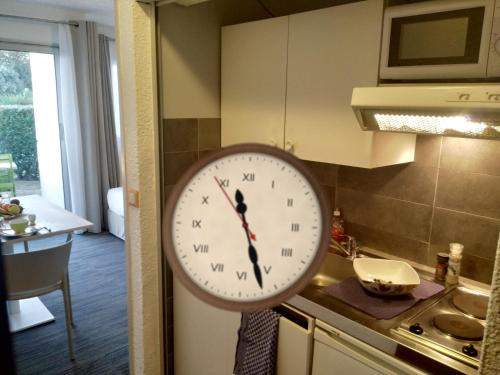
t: 11:26:54
